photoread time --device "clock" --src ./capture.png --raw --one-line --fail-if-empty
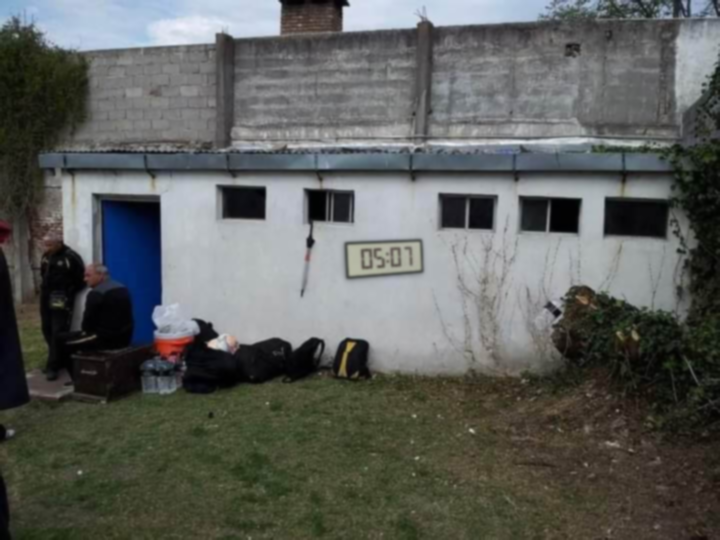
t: 5:07
